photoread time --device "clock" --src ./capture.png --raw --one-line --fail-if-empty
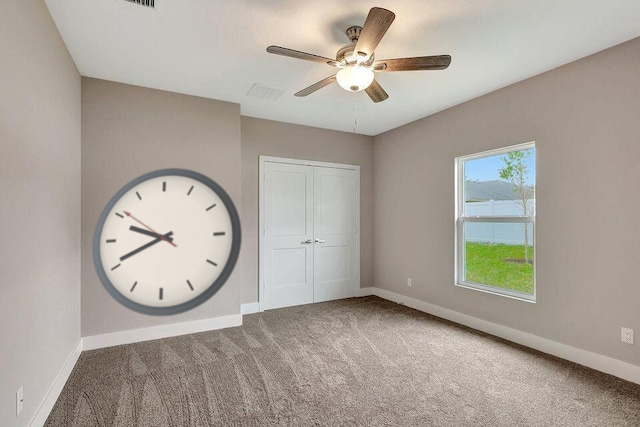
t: 9:40:51
